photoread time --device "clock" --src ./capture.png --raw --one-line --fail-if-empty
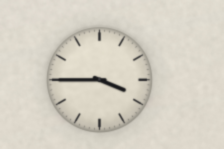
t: 3:45
